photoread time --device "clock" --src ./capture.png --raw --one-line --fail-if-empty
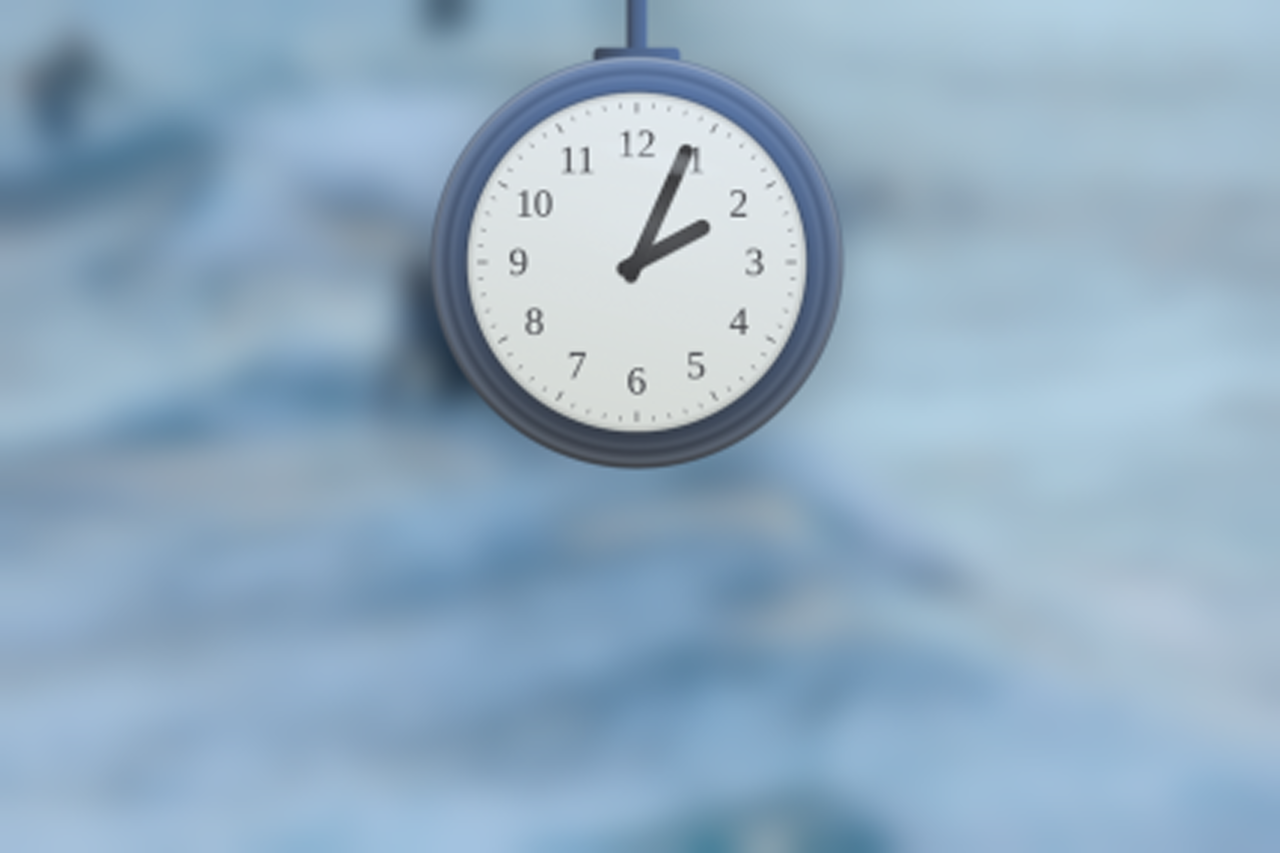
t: 2:04
